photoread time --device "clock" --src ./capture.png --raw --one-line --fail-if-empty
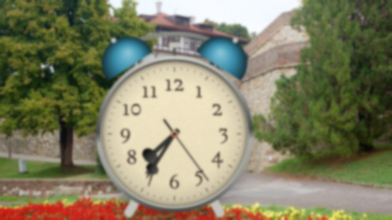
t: 7:35:24
